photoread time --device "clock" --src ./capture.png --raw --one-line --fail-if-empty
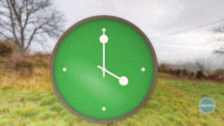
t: 4:00
